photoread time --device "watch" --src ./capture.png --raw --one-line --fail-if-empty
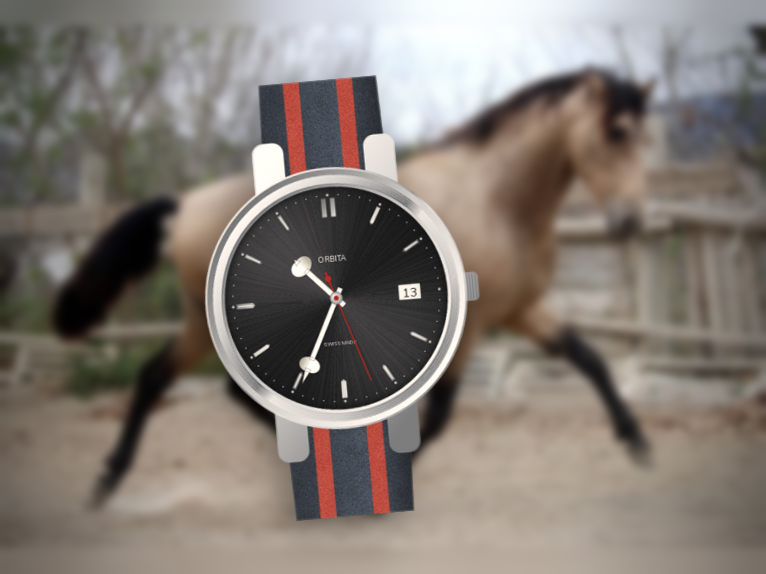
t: 10:34:27
